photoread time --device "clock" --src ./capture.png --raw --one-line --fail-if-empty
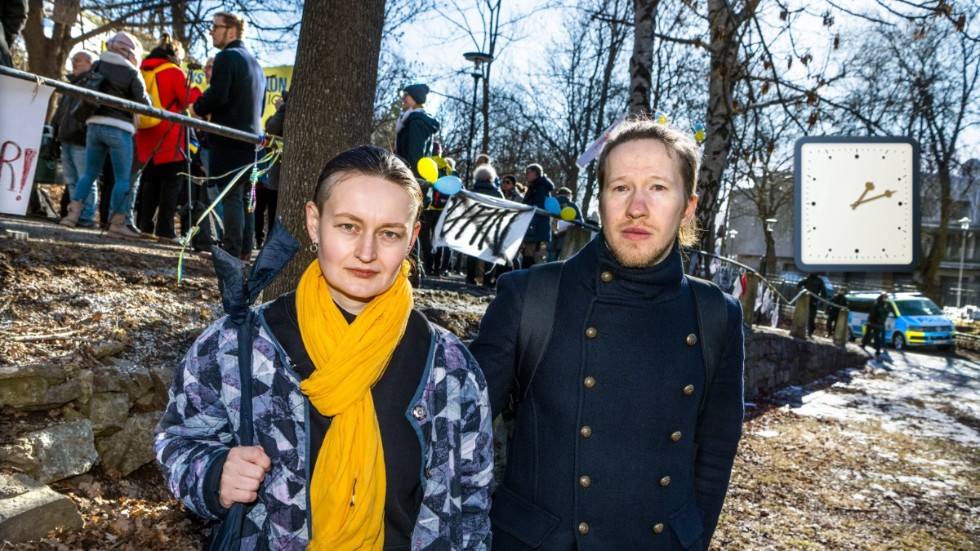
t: 1:12
